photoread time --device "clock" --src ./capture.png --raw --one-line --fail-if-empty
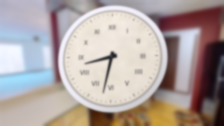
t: 8:32
